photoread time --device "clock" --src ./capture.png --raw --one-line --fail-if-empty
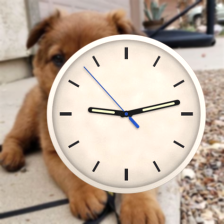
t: 9:12:53
